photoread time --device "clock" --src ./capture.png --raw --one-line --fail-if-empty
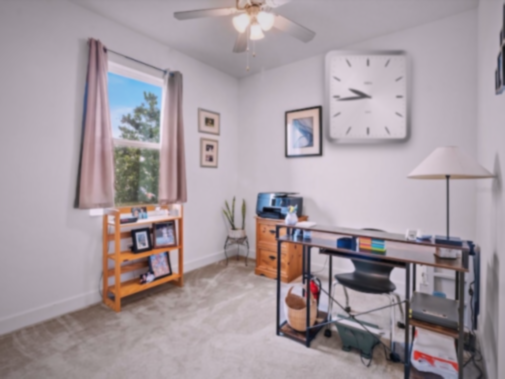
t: 9:44
